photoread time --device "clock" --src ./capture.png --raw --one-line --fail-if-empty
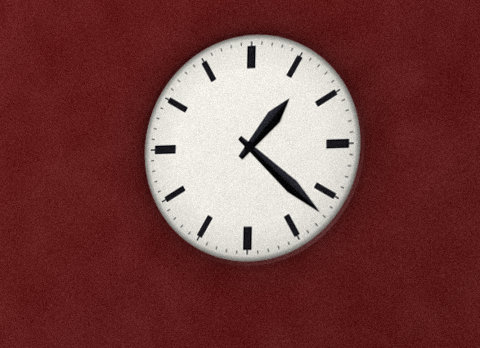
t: 1:22
